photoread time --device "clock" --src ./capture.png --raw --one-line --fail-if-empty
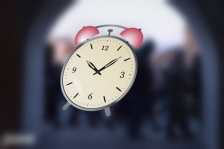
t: 10:08
